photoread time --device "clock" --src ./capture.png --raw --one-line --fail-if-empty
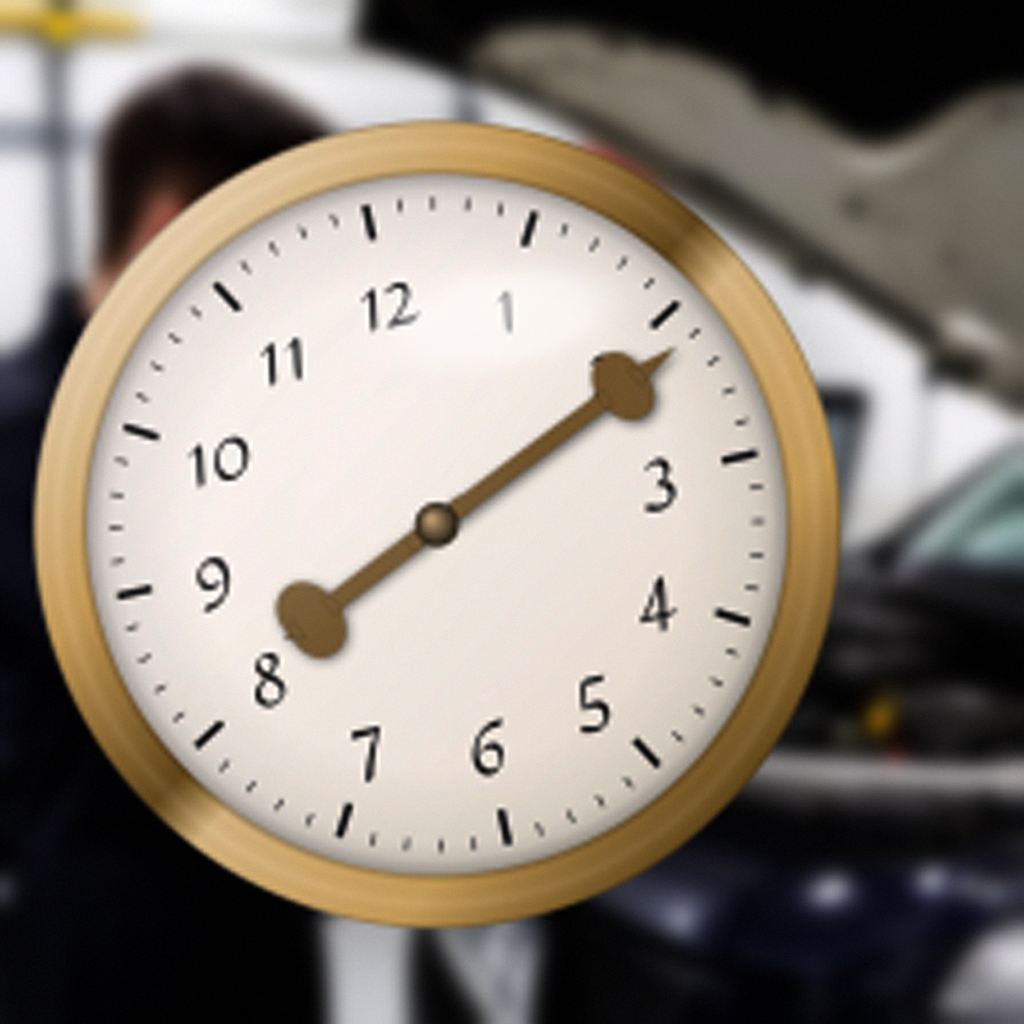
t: 8:11
